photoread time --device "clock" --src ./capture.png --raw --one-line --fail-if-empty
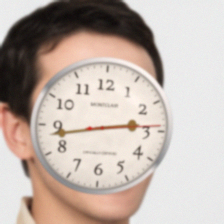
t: 2:43:14
